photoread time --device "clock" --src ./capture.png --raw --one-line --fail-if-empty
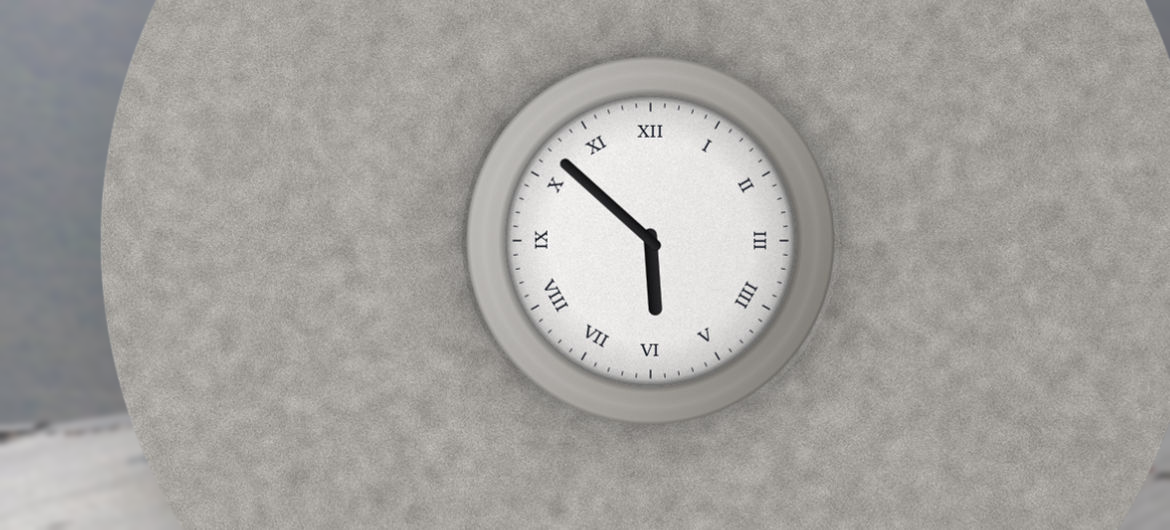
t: 5:52
